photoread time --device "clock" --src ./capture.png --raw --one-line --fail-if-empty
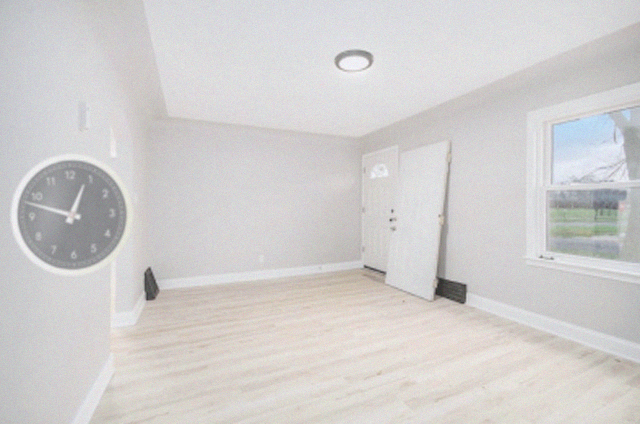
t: 12:48
